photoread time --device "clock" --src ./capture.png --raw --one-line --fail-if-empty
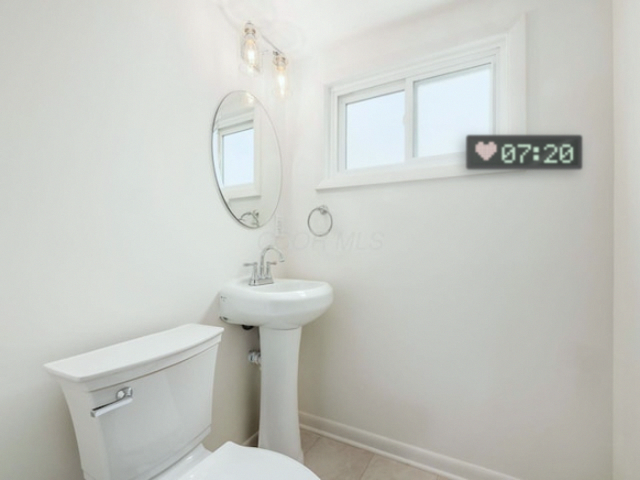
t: 7:20
